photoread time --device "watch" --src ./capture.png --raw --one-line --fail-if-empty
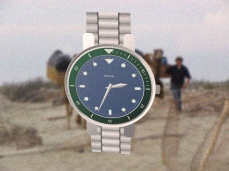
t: 2:34
